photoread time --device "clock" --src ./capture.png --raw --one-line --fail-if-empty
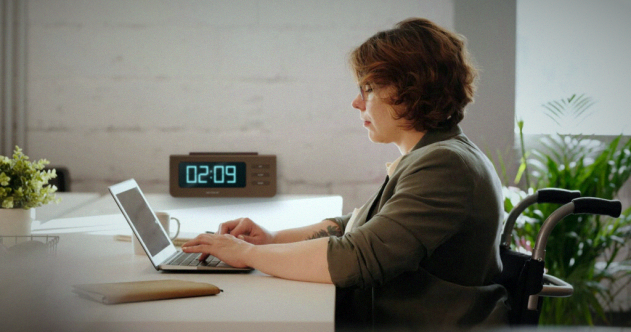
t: 2:09
